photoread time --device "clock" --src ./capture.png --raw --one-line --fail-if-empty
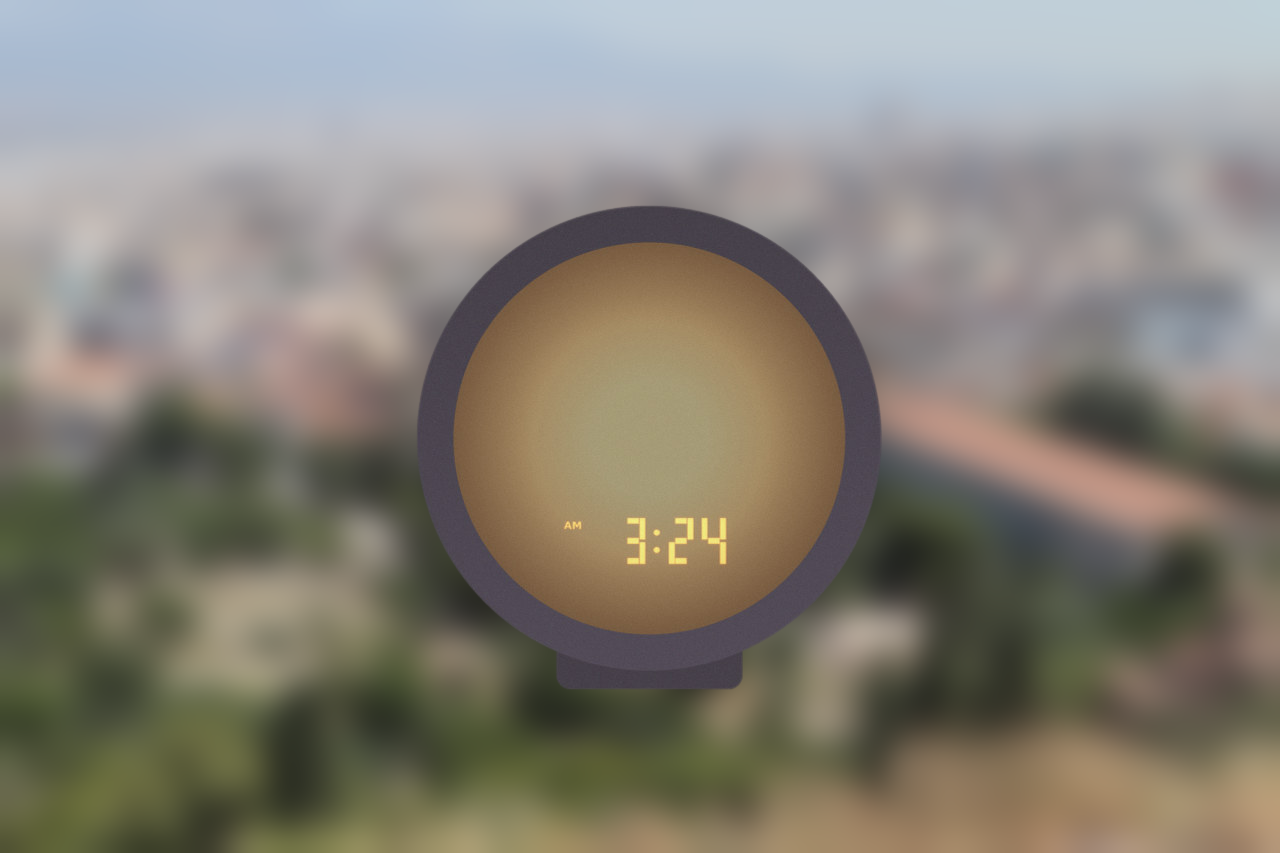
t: 3:24
